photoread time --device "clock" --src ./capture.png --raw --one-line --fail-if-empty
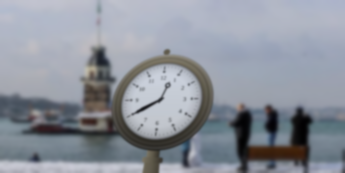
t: 12:40
